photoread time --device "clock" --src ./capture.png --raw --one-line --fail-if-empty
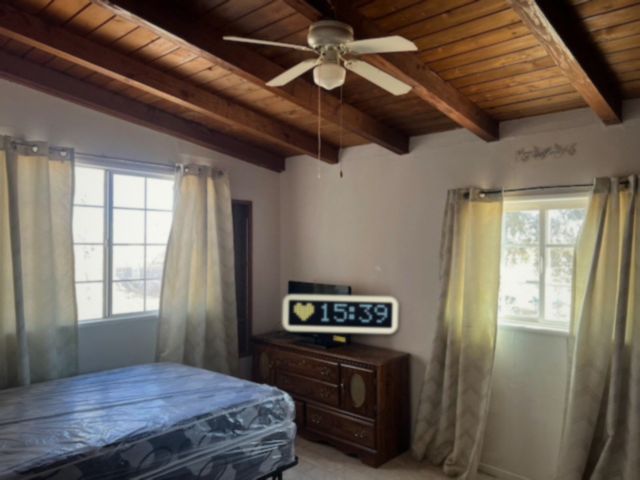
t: 15:39
